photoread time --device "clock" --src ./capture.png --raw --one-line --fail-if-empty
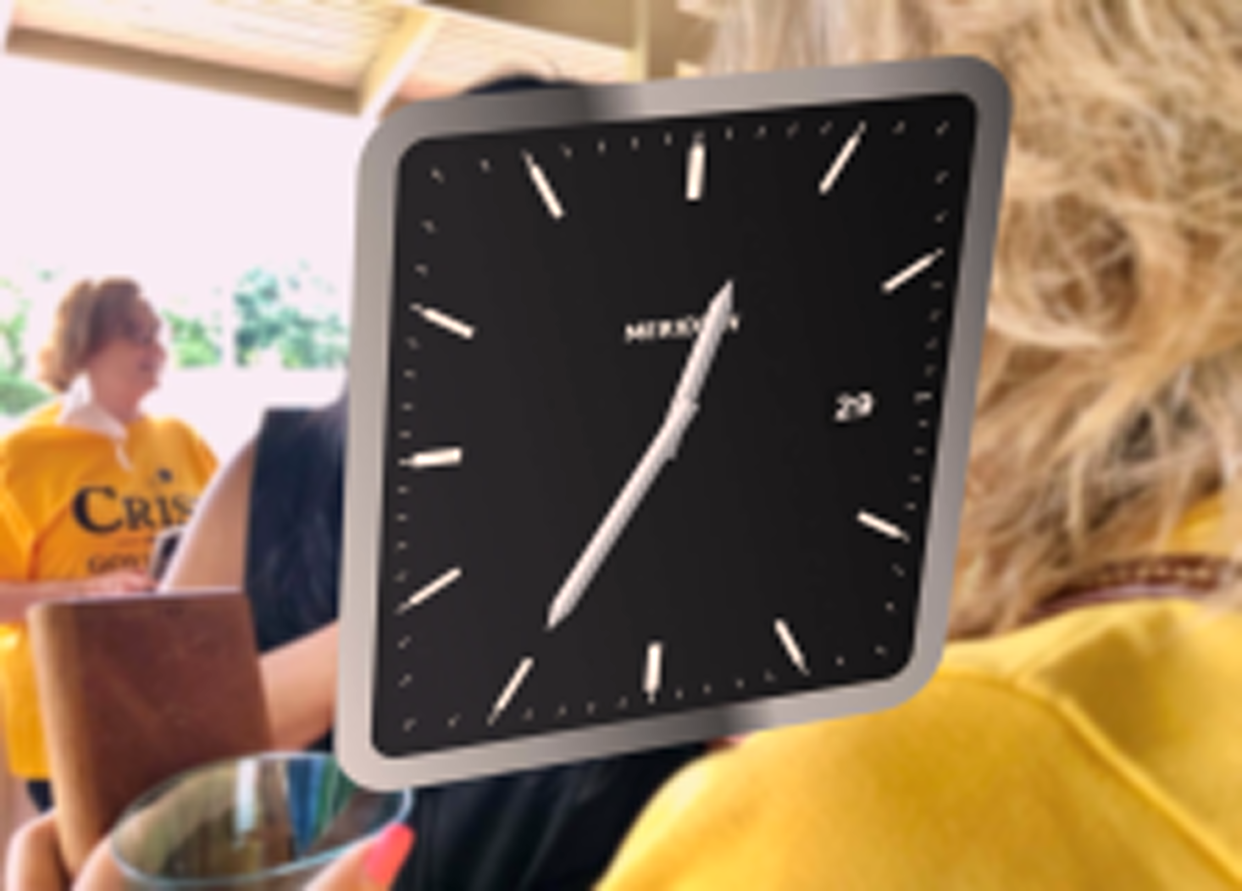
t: 12:35
